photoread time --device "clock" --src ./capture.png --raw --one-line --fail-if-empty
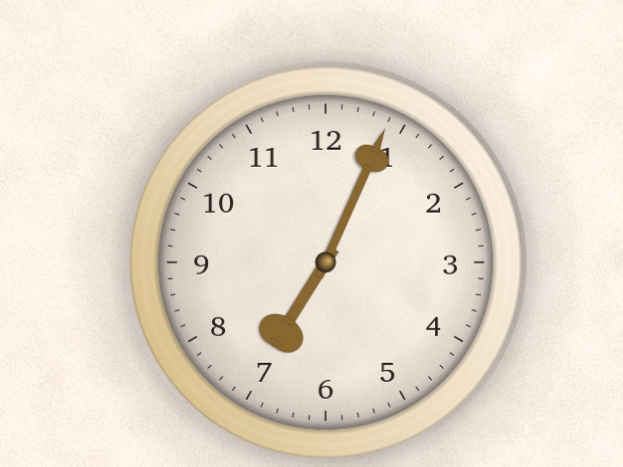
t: 7:04
